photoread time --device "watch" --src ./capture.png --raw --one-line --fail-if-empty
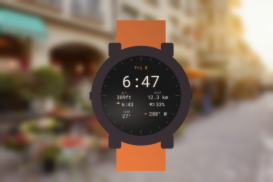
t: 6:47
